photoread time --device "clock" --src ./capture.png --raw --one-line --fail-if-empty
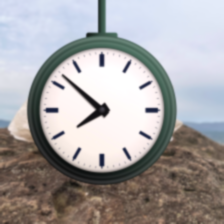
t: 7:52
